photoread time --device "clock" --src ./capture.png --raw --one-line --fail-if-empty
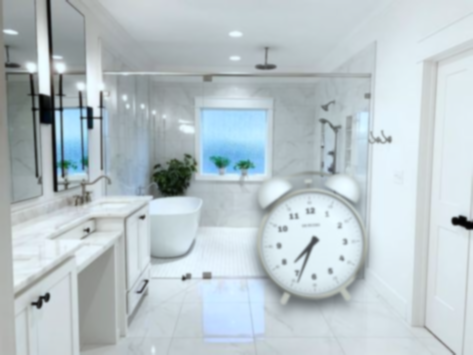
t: 7:34
